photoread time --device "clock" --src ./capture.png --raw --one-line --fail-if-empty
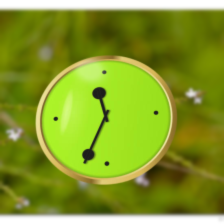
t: 11:34
